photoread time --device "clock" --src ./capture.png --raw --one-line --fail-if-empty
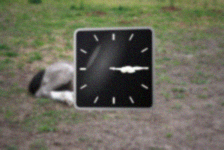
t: 3:15
